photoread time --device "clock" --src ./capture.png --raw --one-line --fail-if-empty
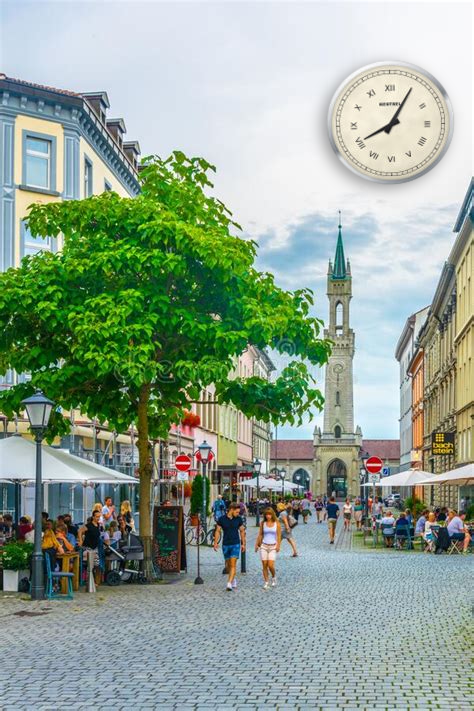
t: 8:05
